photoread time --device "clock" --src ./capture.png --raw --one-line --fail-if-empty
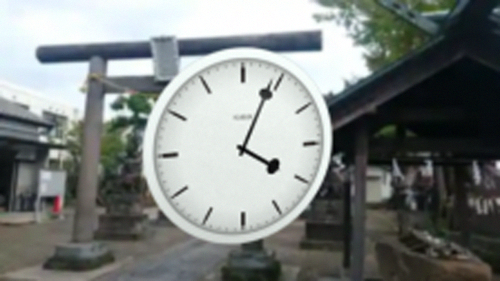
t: 4:04
